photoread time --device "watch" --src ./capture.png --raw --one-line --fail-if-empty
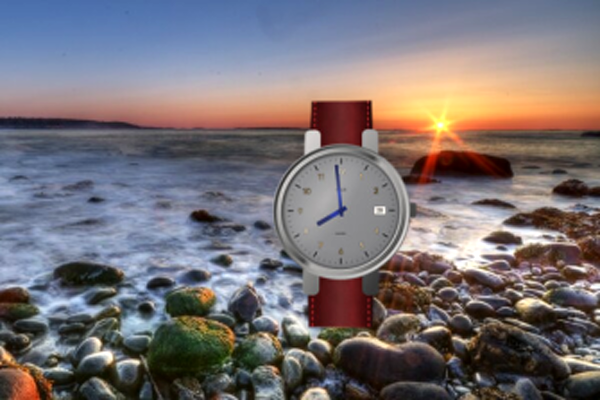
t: 7:59
